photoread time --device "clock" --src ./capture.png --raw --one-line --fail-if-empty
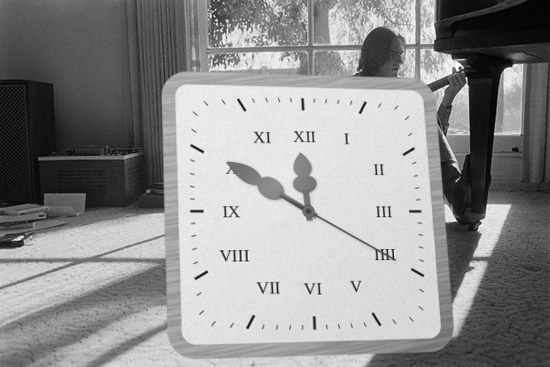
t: 11:50:20
